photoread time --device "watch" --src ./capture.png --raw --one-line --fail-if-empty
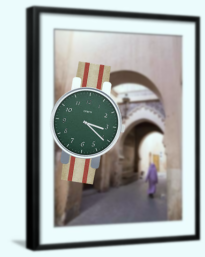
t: 3:21
